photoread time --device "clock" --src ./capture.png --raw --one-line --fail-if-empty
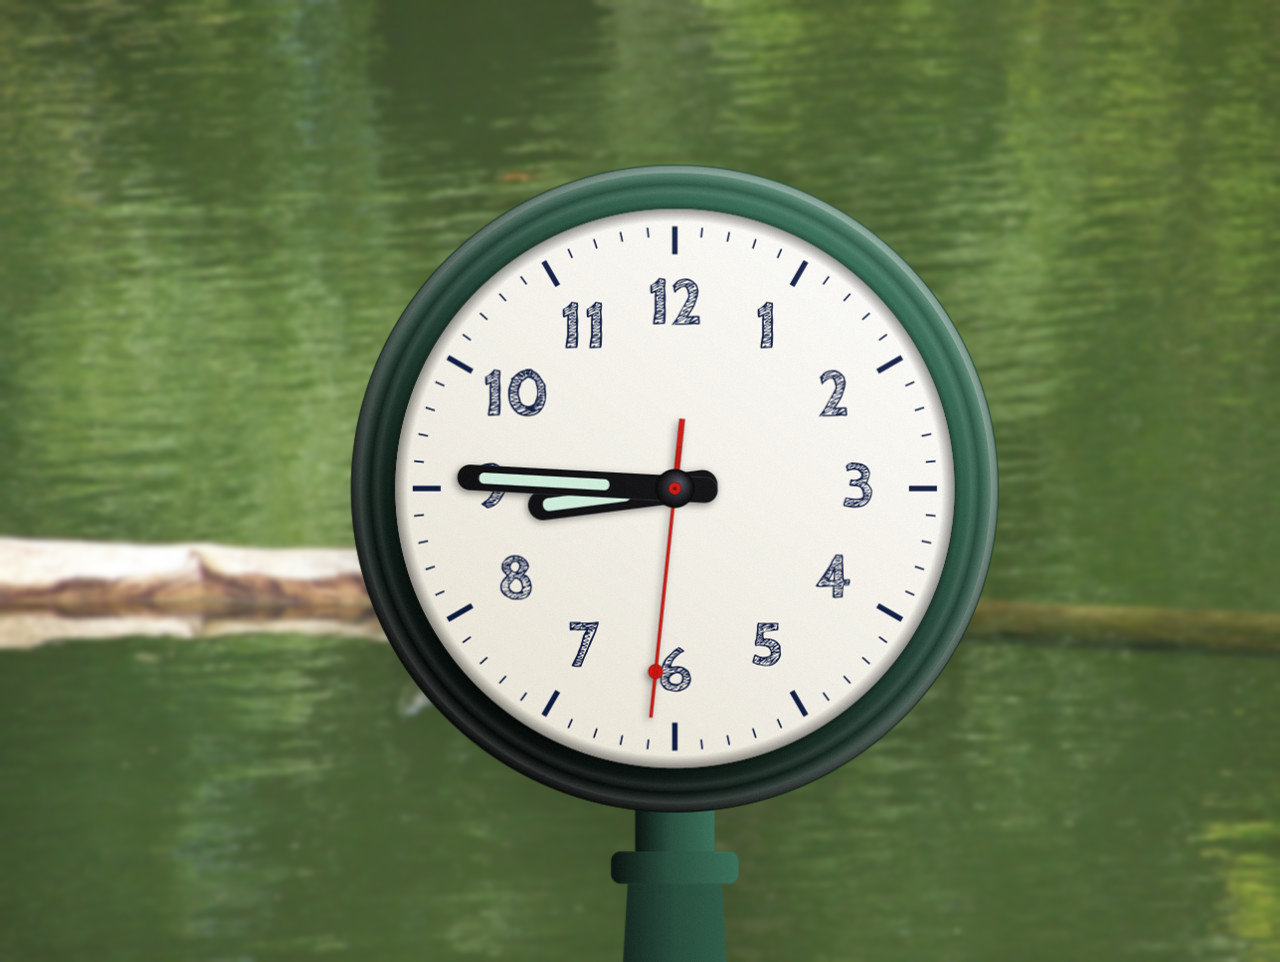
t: 8:45:31
